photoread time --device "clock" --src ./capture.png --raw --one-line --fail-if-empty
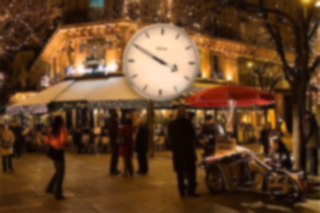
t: 3:50
